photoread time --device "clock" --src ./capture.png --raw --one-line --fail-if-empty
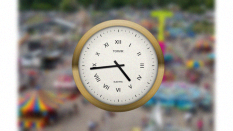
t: 4:44
